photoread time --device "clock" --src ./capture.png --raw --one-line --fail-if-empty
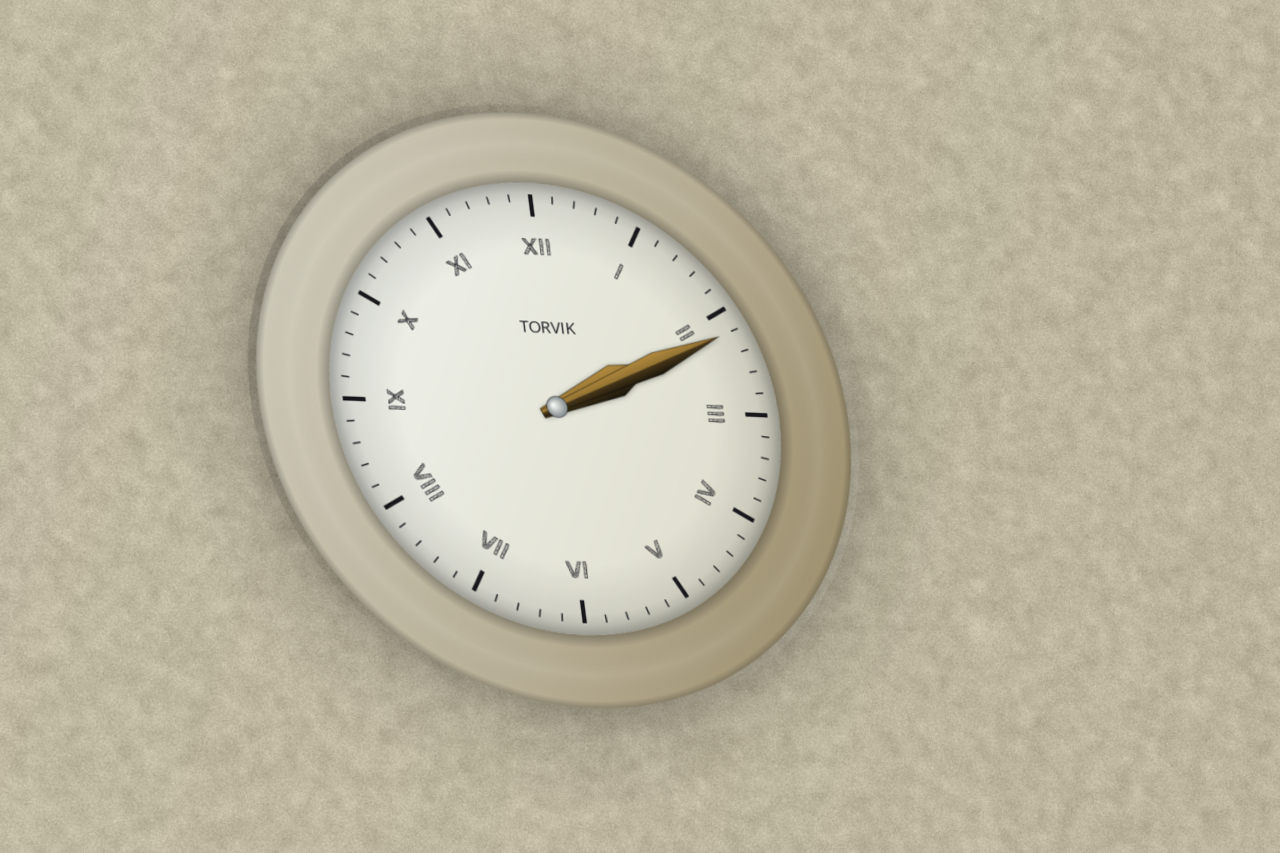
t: 2:11
